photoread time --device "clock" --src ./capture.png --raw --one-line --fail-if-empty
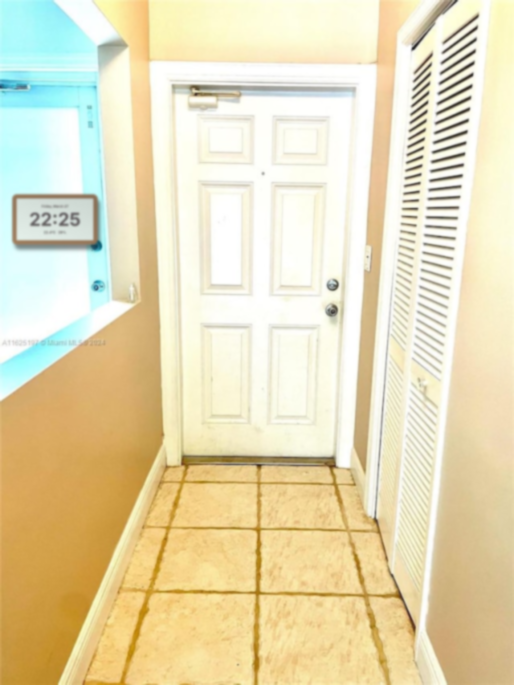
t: 22:25
